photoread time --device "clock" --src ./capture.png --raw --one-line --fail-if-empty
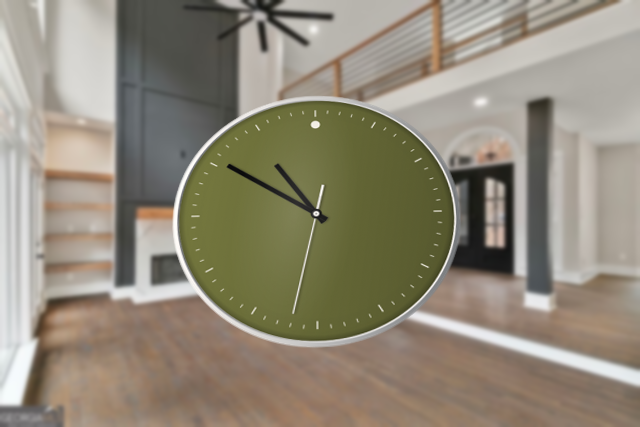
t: 10:50:32
